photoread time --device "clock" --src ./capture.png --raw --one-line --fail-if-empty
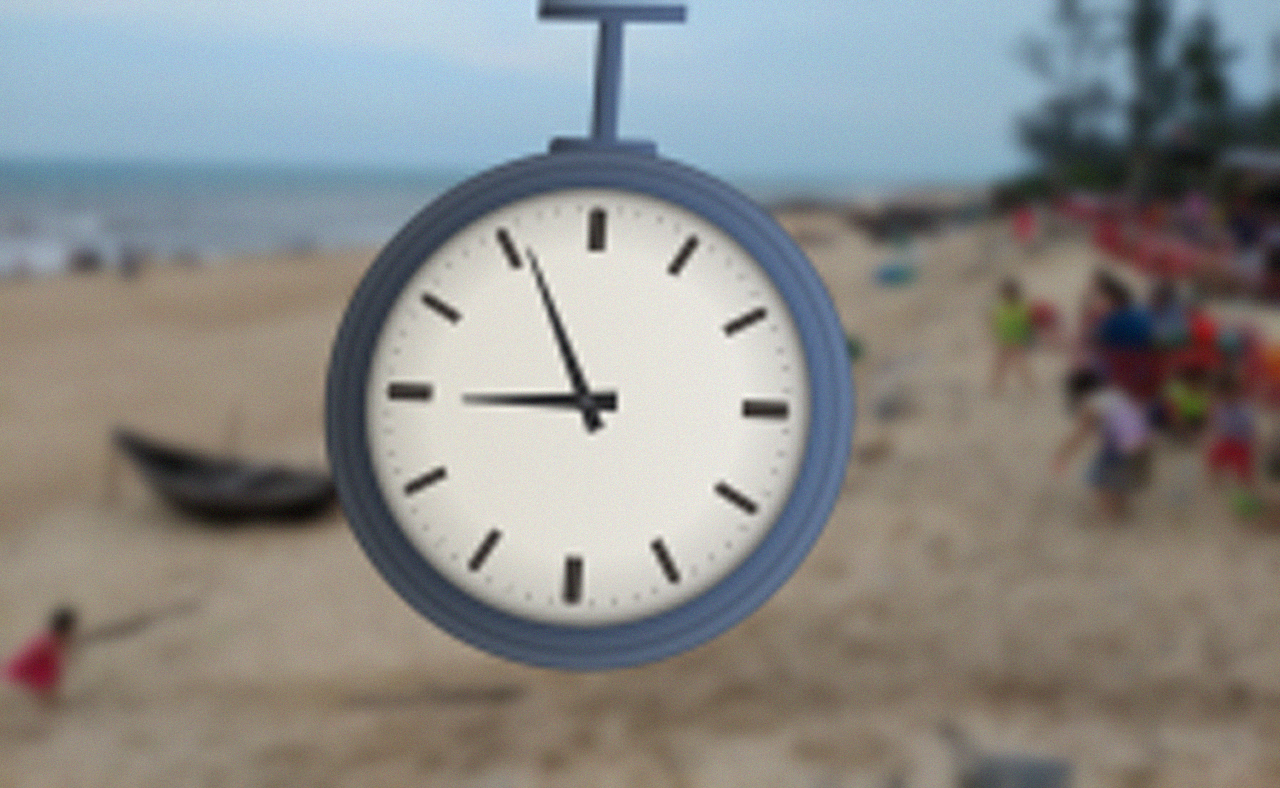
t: 8:56
